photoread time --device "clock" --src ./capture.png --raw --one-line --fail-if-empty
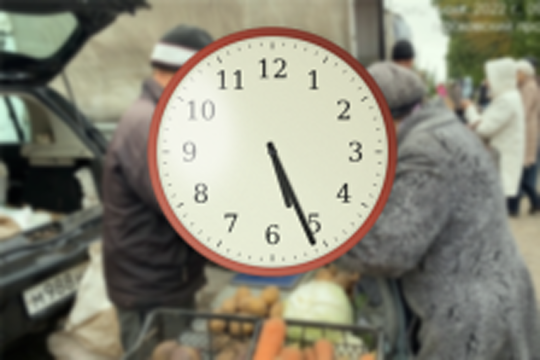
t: 5:26
